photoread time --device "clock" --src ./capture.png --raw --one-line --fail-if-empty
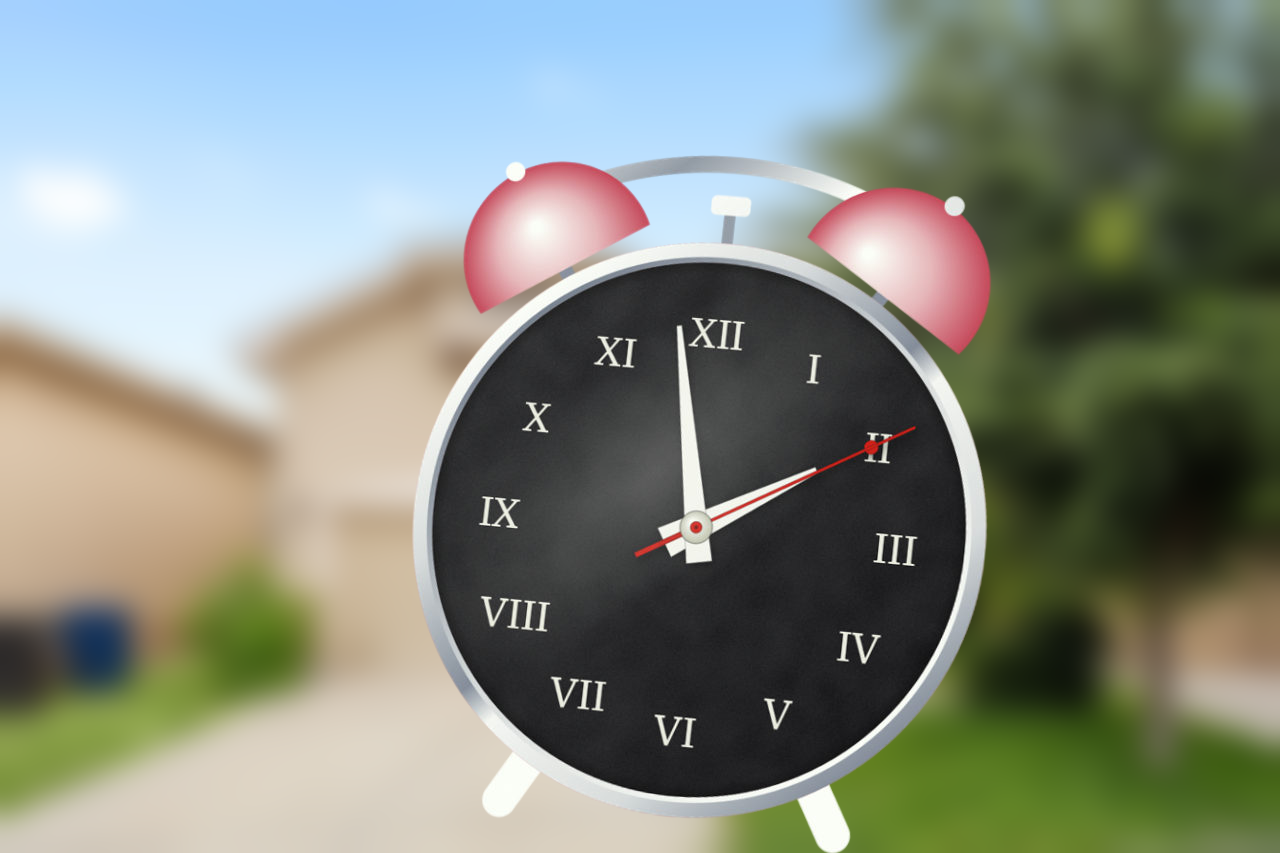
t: 1:58:10
